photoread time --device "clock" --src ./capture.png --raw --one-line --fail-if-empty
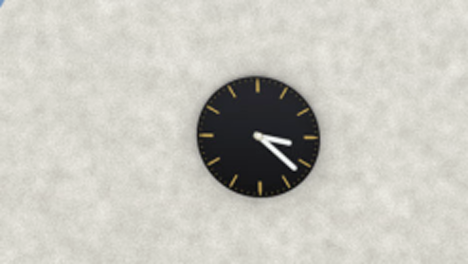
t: 3:22
